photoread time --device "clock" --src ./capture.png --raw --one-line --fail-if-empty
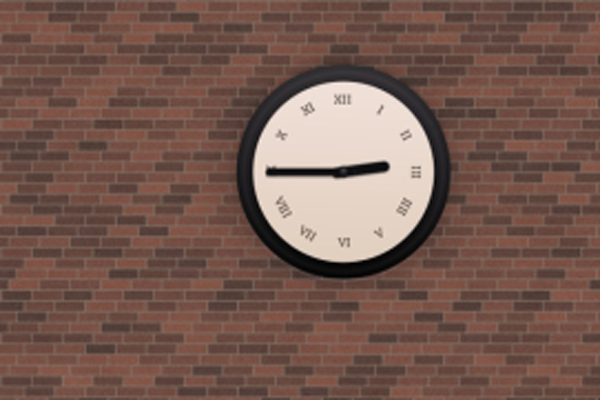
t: 2:45
